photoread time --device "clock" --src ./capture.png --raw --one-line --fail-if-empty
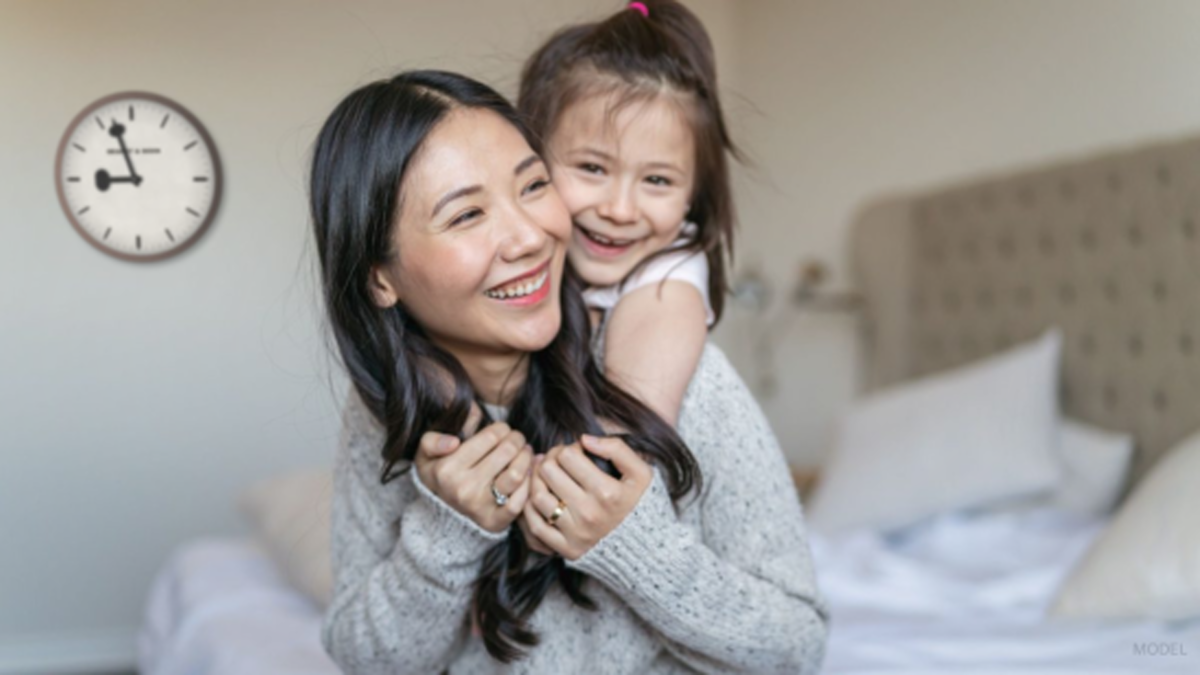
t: 8:57
